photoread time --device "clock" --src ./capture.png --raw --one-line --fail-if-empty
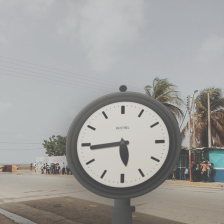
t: 5:44
